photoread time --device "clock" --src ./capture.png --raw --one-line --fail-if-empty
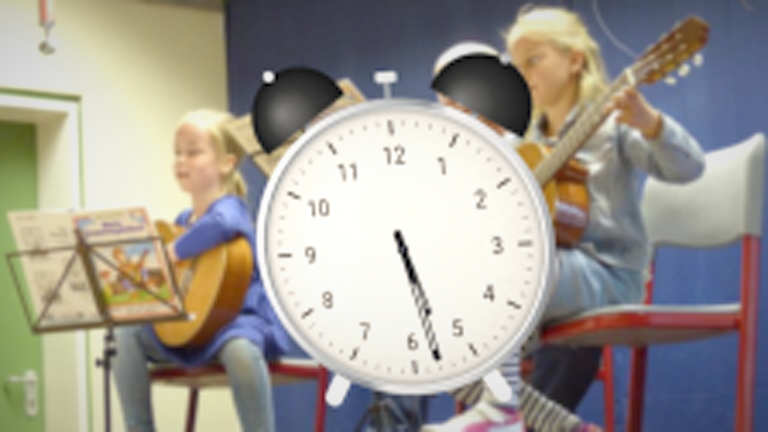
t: 5:28
